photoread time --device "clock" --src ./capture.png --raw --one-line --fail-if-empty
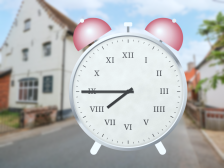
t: 7:45
